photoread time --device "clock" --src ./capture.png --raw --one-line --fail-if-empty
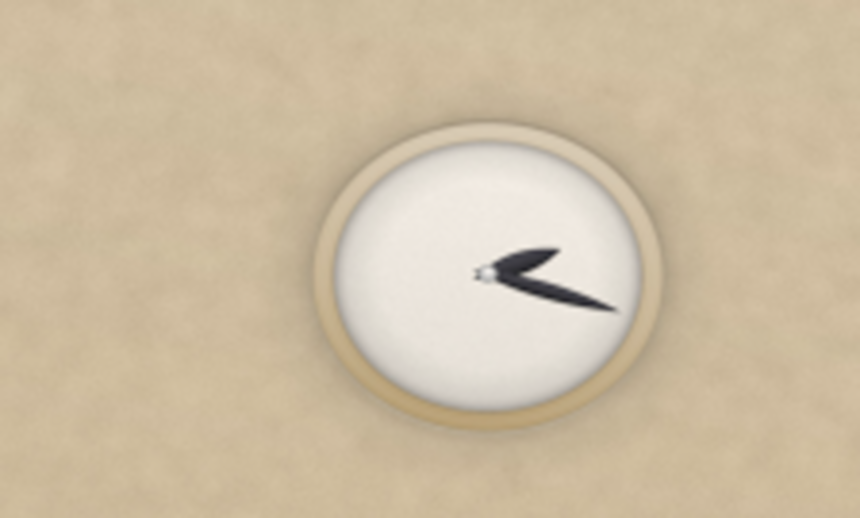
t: 2:18
